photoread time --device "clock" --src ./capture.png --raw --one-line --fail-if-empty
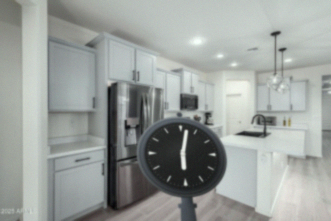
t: 6:02
